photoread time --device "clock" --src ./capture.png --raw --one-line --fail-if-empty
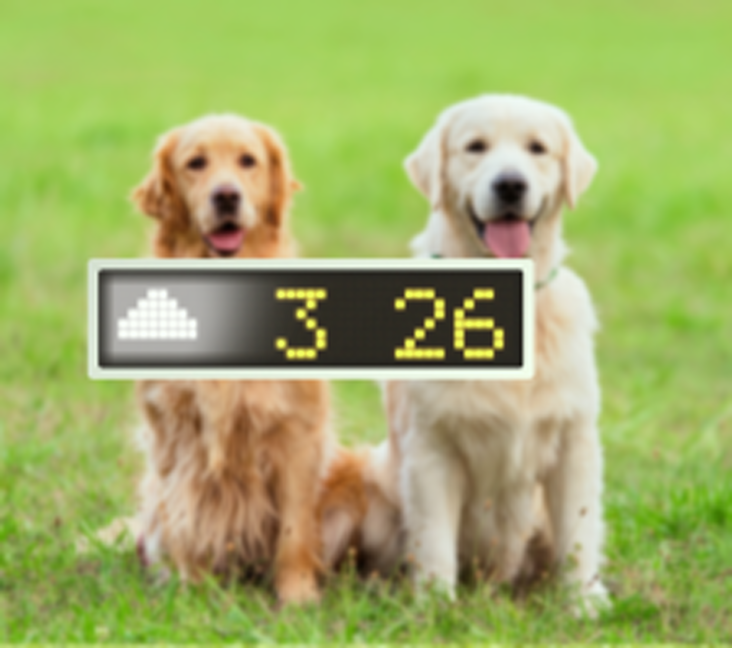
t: 3:26
